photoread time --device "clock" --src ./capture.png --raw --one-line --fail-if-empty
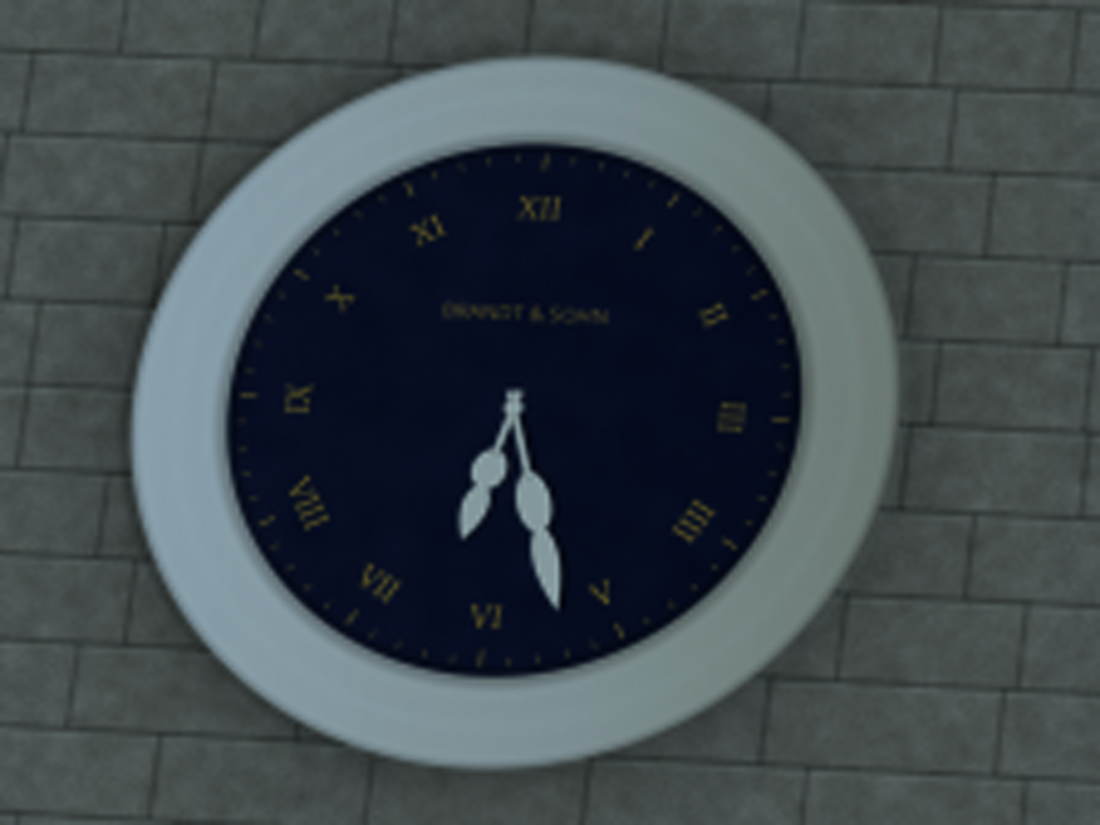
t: 6:27
